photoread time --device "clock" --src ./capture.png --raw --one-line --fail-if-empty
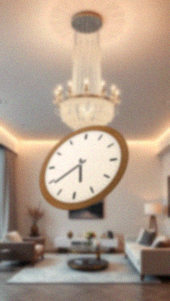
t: 5:39
